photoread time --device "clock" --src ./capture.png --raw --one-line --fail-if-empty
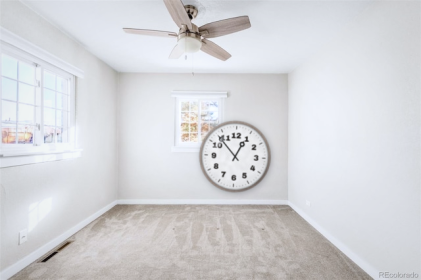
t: 12:53
